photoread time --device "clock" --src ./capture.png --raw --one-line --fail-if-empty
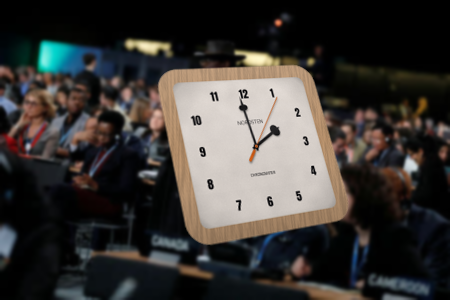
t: 1:59:06
